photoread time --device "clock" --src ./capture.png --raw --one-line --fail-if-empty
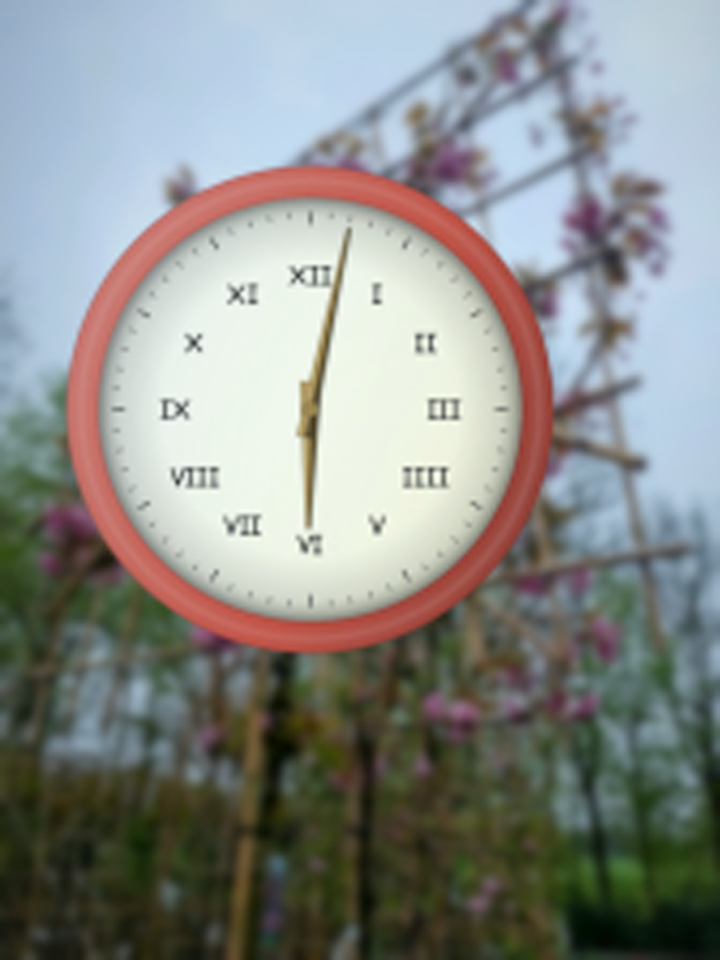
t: 6:02
